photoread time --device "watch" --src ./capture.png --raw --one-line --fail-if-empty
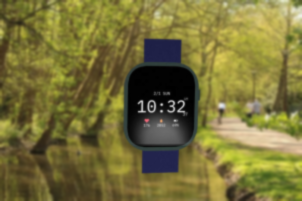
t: 10:32
